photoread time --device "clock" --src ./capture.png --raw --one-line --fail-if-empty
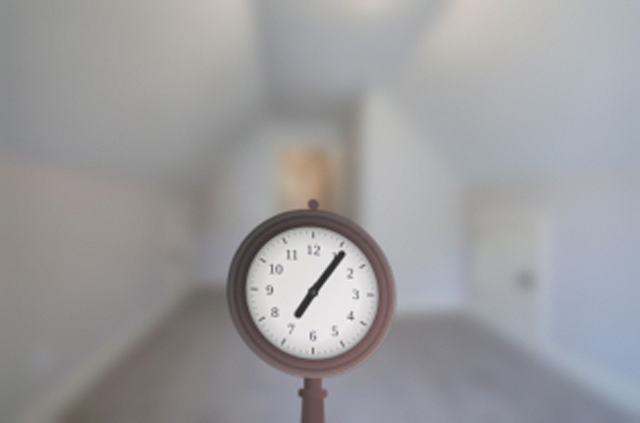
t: 7:06
